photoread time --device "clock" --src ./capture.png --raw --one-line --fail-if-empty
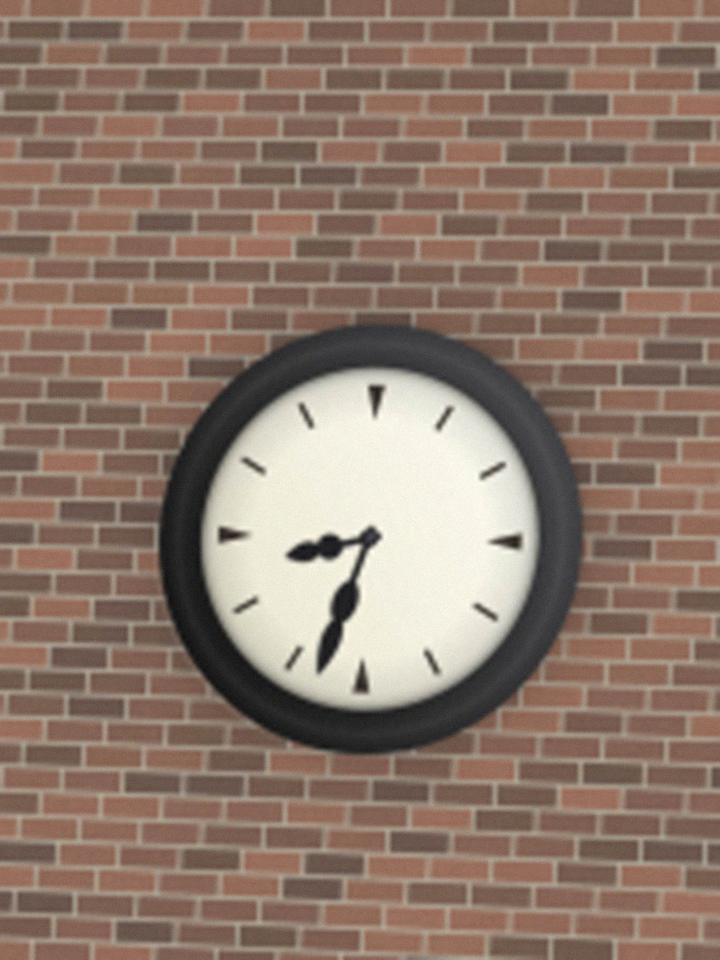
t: 8:33
